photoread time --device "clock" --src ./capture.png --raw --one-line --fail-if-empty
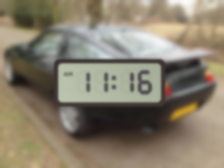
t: 11:16
